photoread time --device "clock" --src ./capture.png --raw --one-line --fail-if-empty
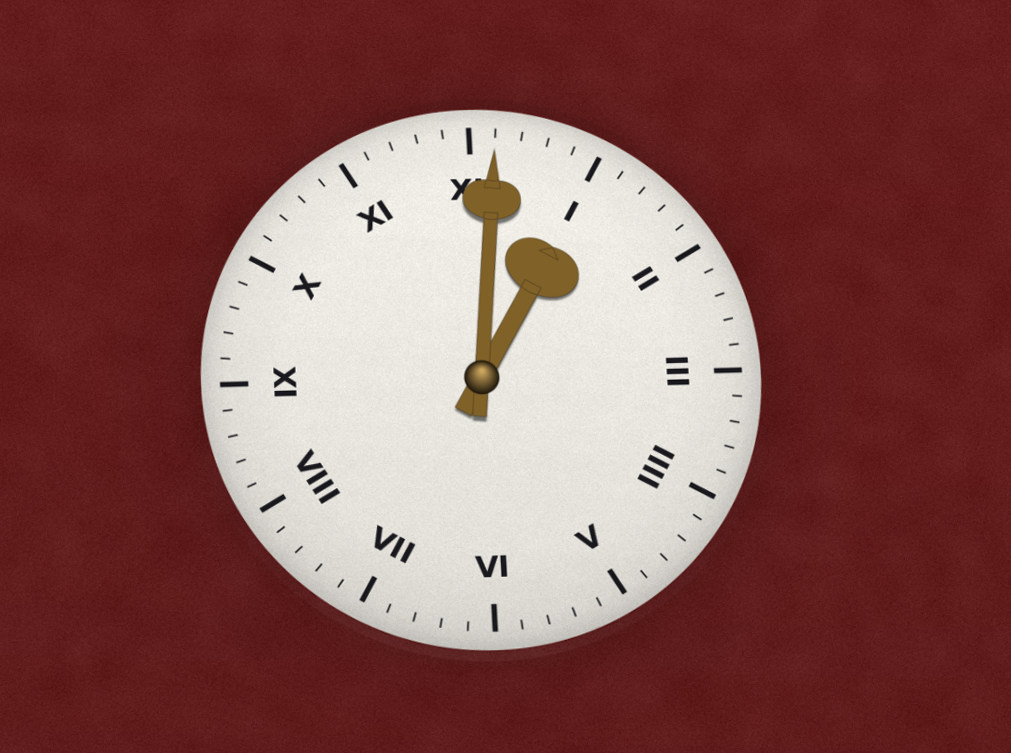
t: 1:01
